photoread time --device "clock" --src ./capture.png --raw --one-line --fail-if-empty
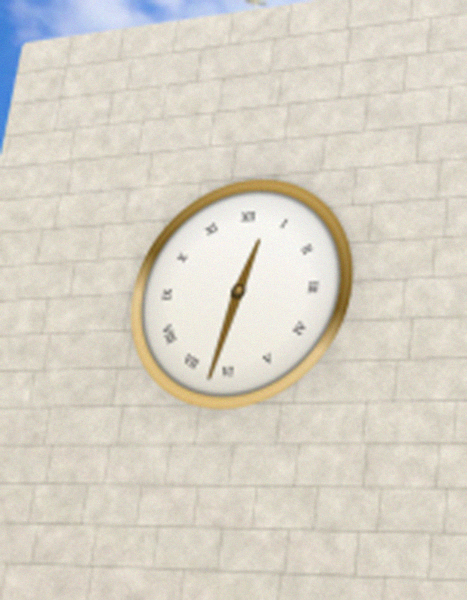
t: 12:32
